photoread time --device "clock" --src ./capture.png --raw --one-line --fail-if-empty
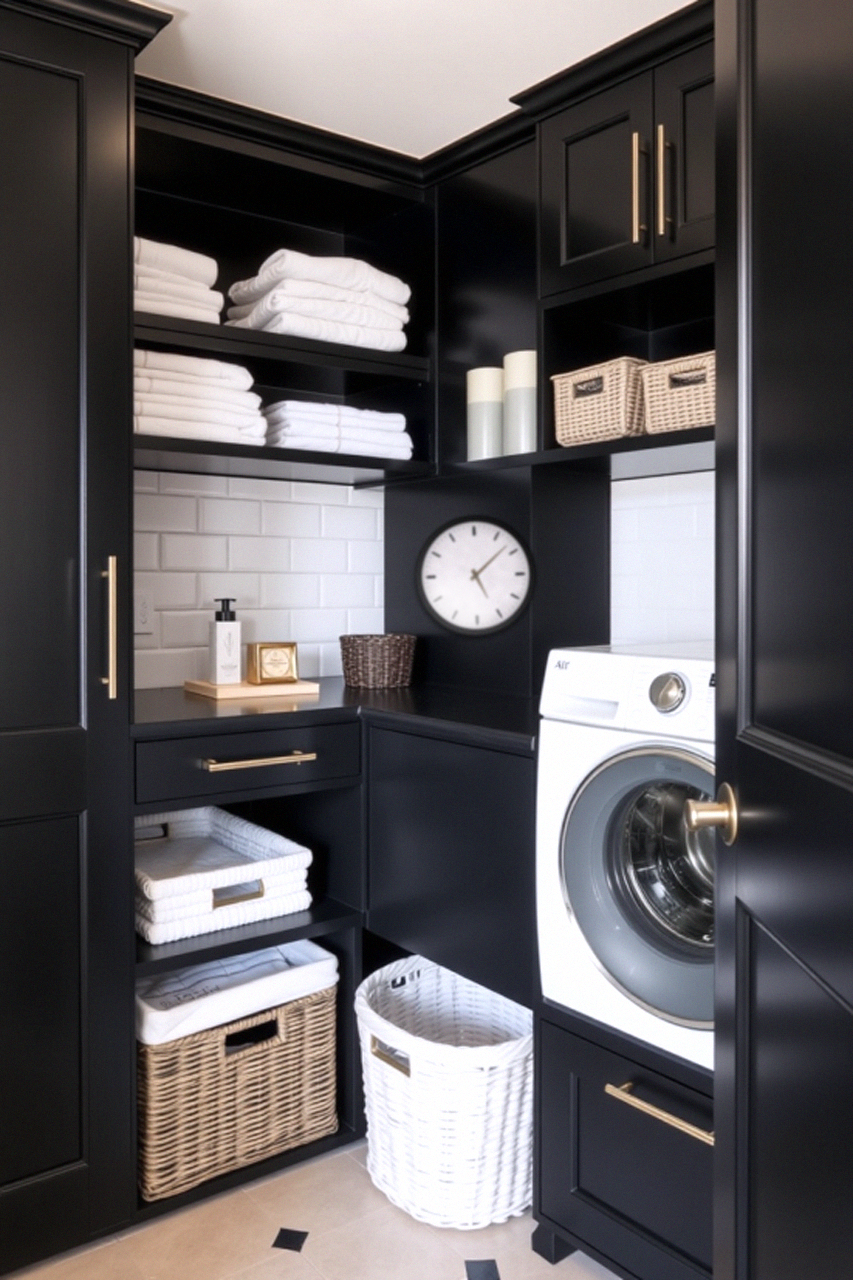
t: 5:08
